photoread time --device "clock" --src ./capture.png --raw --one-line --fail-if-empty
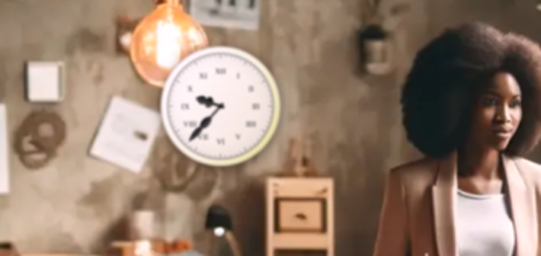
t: 9:37
